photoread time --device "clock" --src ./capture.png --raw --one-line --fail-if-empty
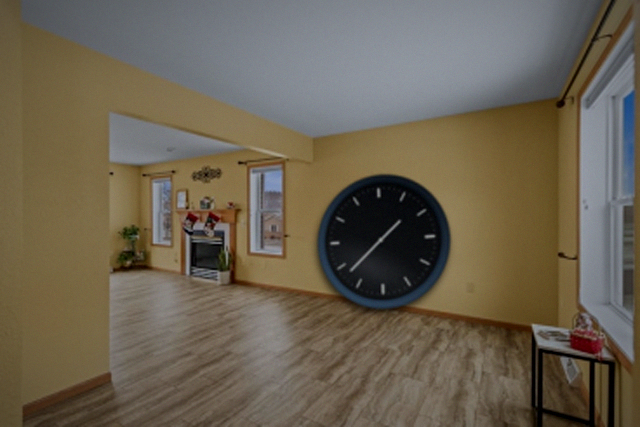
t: 1:38
